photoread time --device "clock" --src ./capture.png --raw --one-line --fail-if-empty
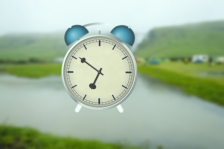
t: 6:51
